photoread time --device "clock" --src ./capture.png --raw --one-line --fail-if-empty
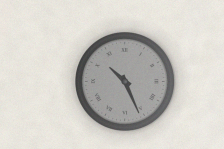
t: 10:26
